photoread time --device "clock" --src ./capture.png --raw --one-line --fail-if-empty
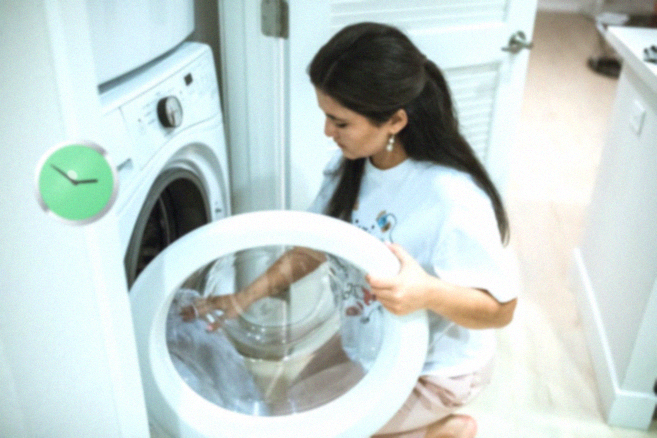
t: 2:51
